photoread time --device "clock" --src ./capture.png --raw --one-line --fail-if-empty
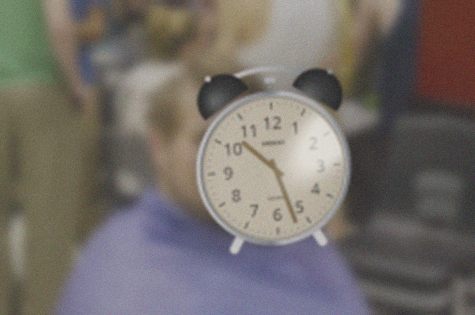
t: 10:27
